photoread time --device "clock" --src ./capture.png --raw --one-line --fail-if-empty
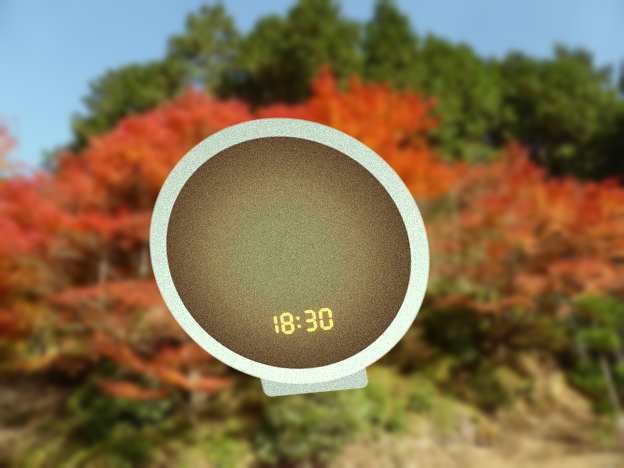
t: 18:30
